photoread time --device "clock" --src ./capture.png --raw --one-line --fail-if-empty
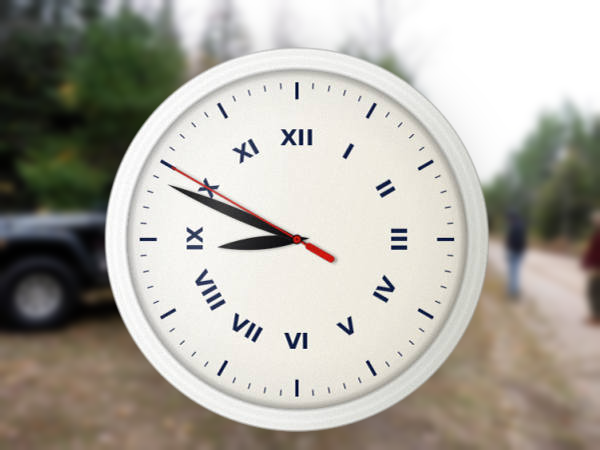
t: 8:48:50
